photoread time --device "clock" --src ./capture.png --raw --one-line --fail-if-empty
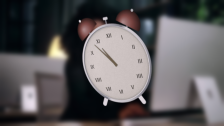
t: 10:53
